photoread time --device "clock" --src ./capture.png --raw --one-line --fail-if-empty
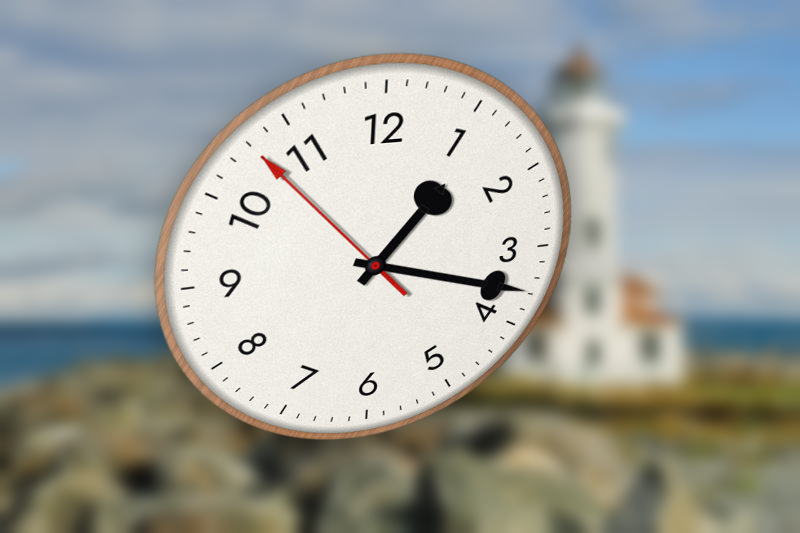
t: 1:17:53
